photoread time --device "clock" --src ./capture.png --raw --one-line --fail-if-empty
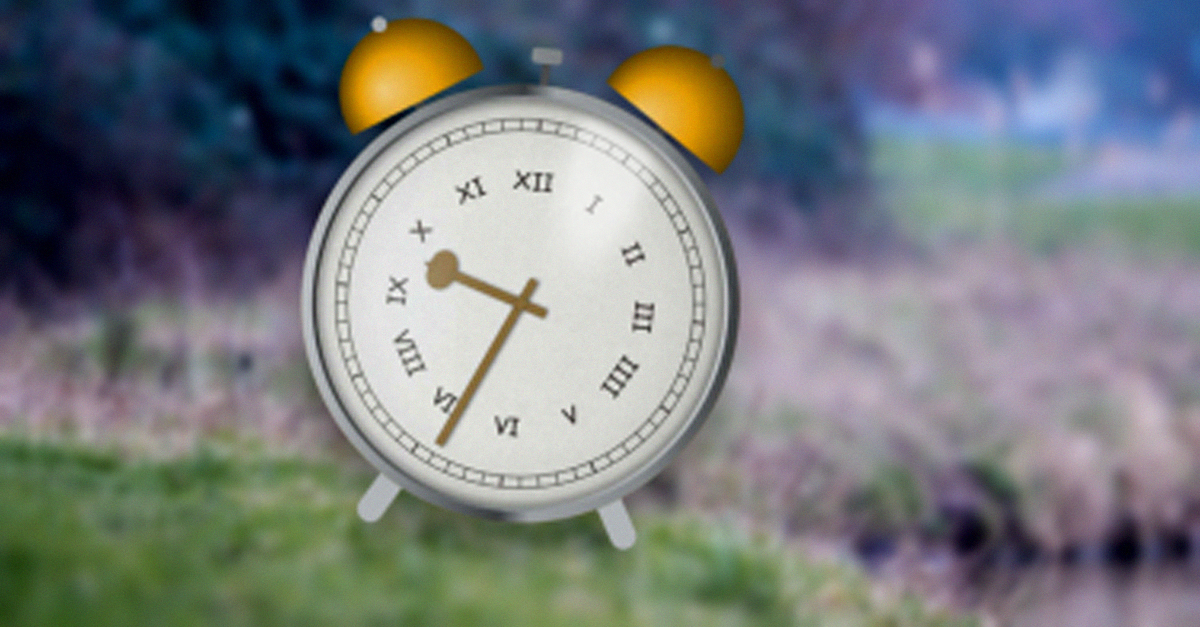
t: 9:34
